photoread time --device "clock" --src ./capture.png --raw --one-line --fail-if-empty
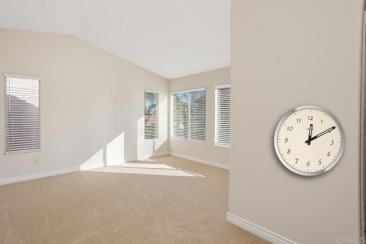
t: 12:10
